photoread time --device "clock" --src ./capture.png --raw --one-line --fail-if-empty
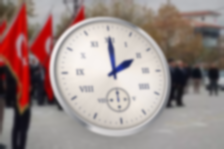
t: 2:00
